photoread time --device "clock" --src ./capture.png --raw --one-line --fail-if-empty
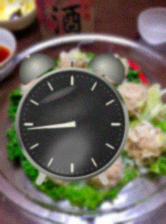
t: 8:44
